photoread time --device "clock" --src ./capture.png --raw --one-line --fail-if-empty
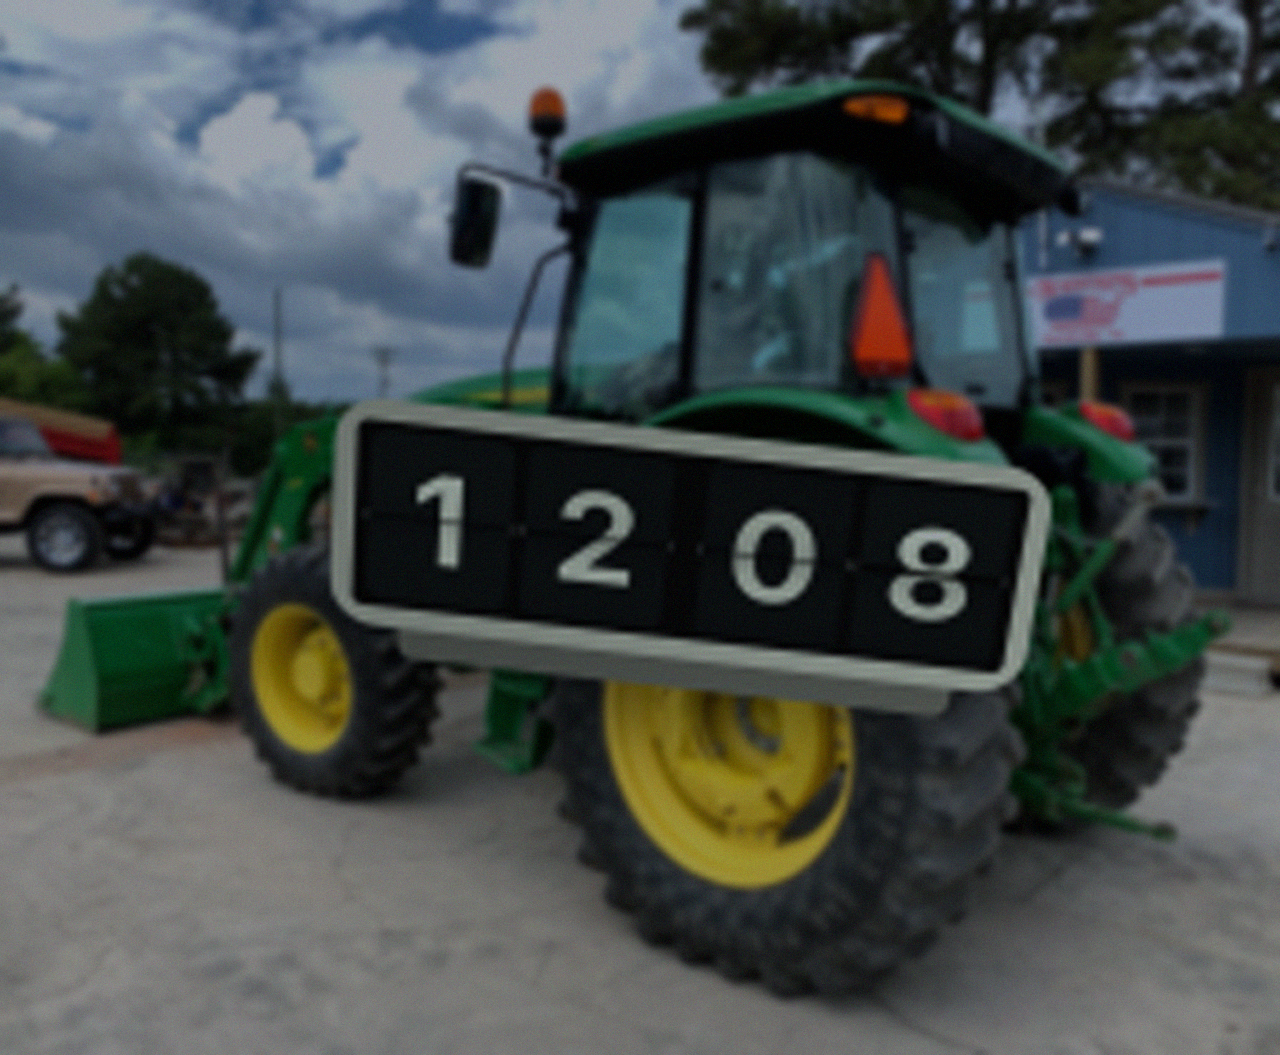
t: 12:08
